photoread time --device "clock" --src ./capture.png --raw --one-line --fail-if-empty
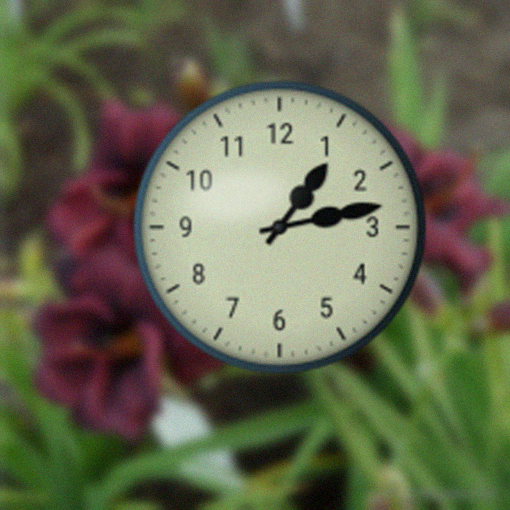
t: 1:13
